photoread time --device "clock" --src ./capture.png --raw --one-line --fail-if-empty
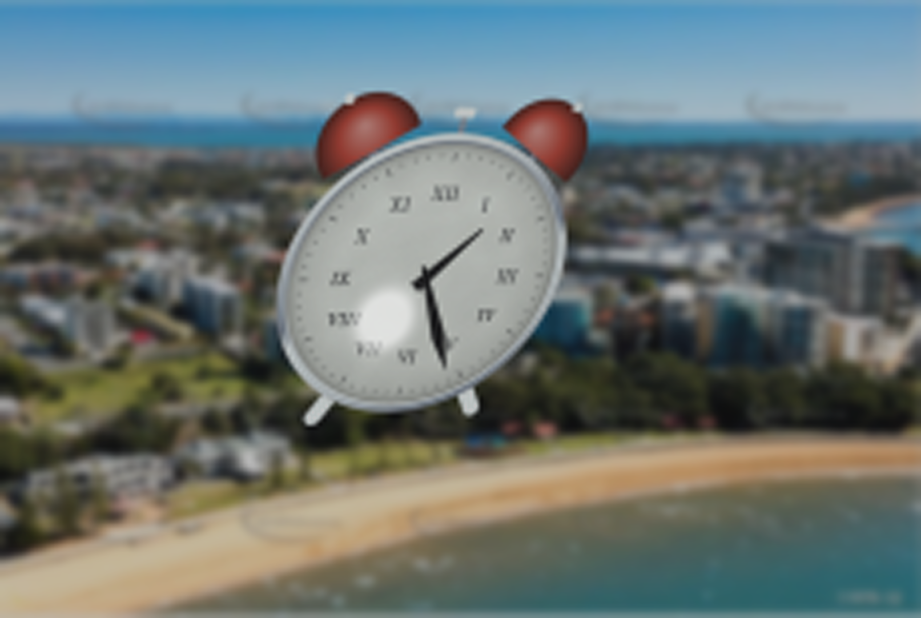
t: 1:26
